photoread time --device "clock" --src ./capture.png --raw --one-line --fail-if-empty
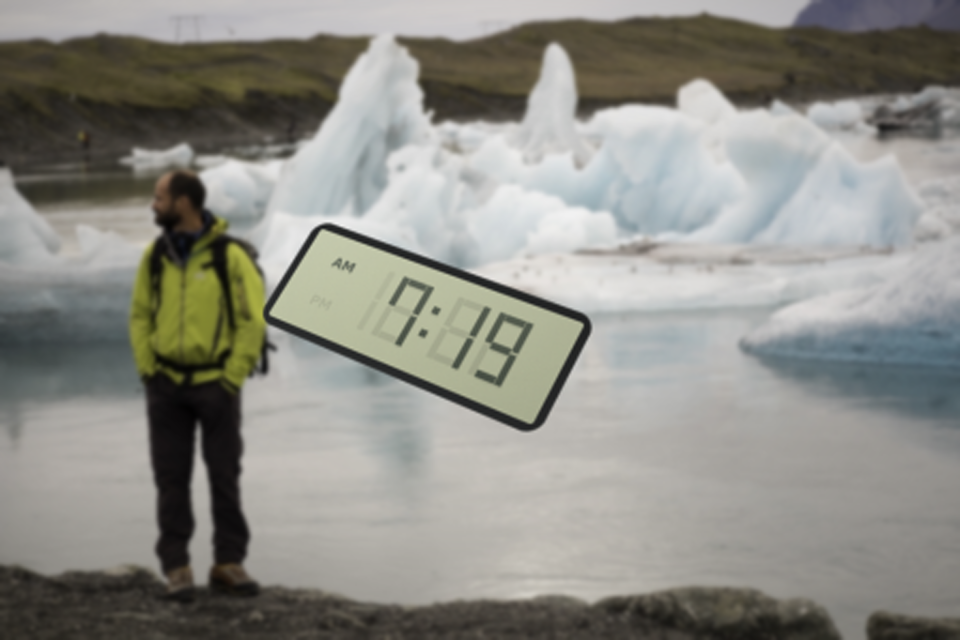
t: 7:19
